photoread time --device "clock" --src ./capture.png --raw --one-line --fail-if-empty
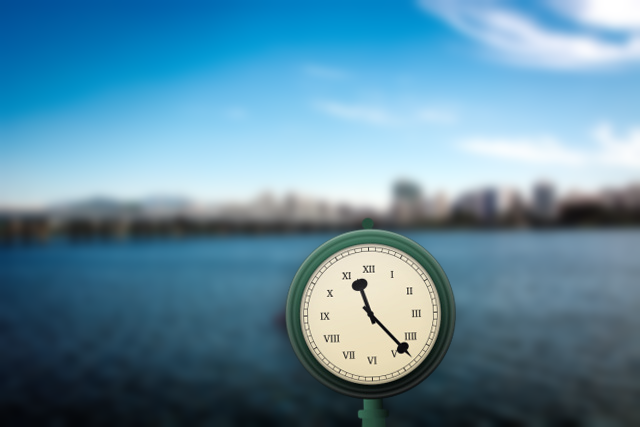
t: 11:23
